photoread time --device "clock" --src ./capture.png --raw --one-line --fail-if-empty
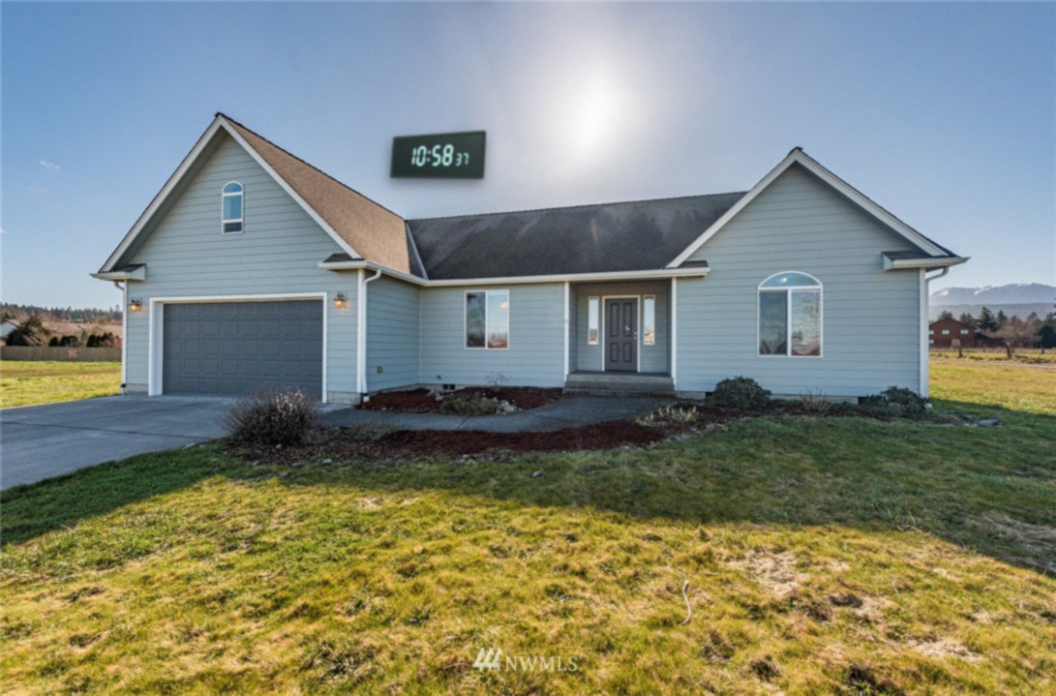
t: 10:58
